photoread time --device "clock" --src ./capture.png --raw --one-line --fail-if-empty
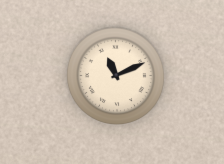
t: 11:11
